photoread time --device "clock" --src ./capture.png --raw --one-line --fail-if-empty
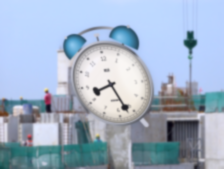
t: 8:27
